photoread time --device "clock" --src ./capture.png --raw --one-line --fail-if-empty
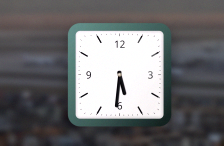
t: 5:31
